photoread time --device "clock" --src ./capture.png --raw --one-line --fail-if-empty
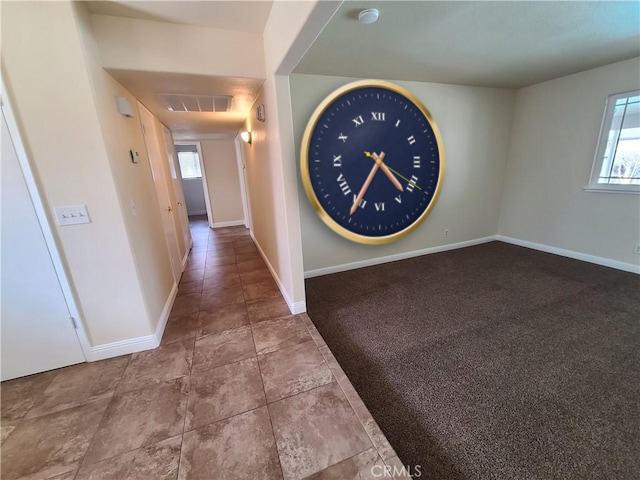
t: 4:35:20
